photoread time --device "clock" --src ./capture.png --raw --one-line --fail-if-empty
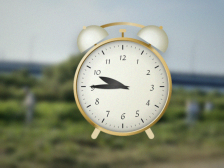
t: 9:45
